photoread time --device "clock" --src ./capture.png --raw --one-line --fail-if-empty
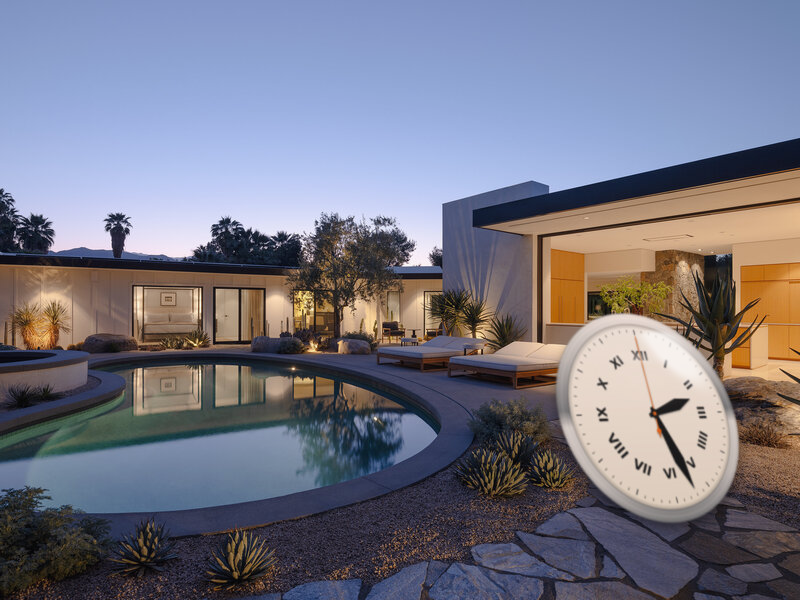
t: 2:27:00
